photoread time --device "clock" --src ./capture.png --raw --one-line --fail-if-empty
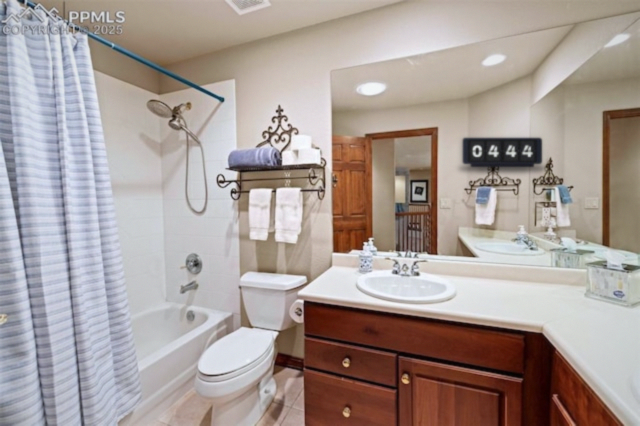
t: 4:44
